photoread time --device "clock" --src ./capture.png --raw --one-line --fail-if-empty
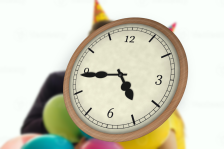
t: 4:44
